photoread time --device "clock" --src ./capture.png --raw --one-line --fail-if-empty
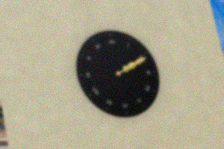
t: 2:11
